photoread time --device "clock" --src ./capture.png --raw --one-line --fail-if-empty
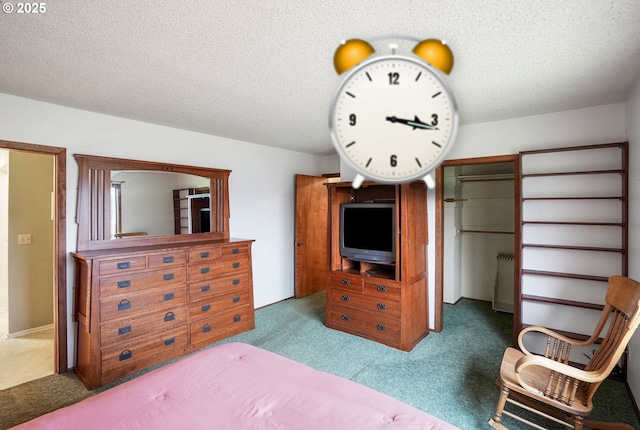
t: 3:17
